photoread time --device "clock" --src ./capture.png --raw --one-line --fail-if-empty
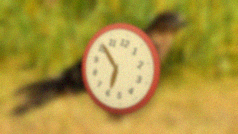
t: 5:51
